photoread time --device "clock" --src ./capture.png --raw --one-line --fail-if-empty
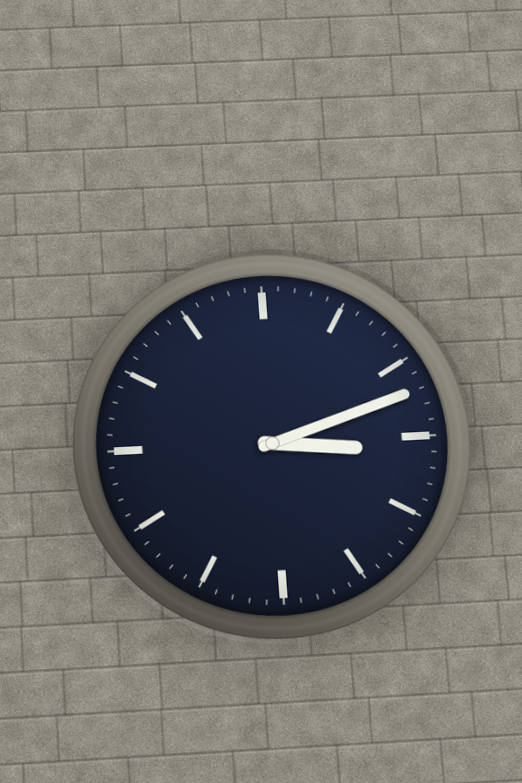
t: 3:12
